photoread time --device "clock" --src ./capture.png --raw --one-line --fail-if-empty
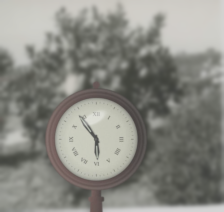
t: 5:54
